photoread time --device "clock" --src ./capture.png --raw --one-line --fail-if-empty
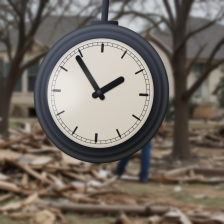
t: 1:54
